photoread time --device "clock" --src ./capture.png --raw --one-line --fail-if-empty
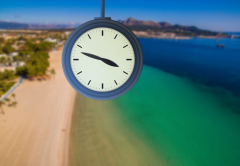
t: 3:48
